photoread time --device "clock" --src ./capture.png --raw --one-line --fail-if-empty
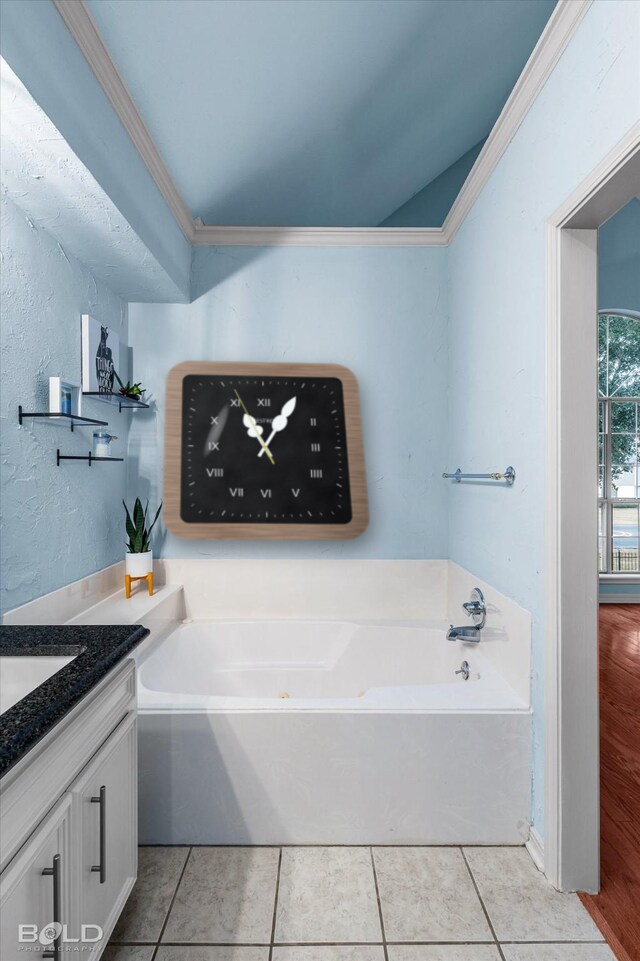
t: 11:04:56
